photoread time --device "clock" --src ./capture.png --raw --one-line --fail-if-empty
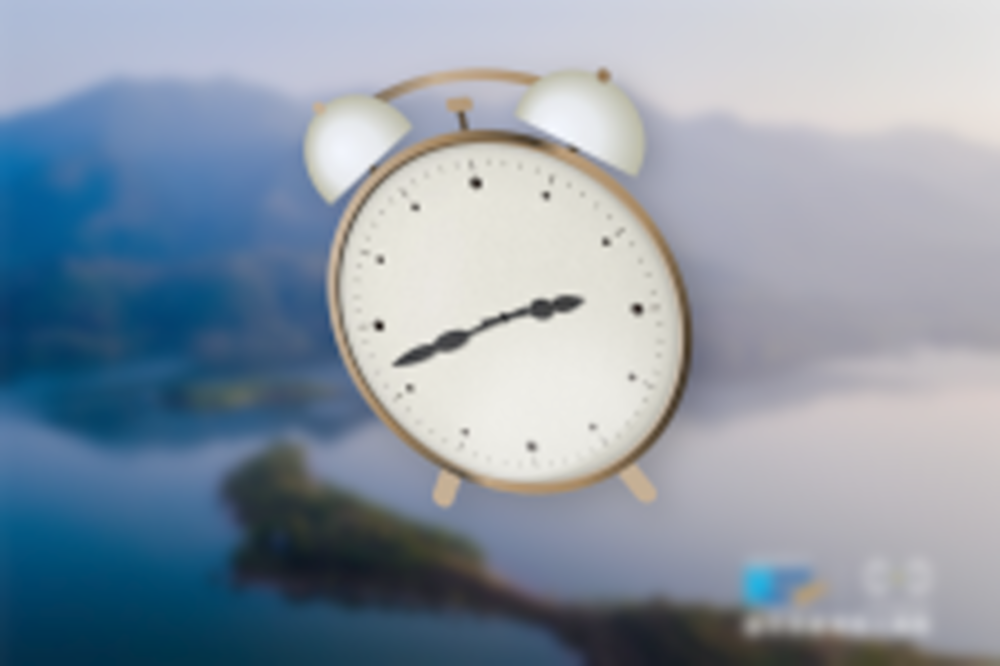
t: 2:42
